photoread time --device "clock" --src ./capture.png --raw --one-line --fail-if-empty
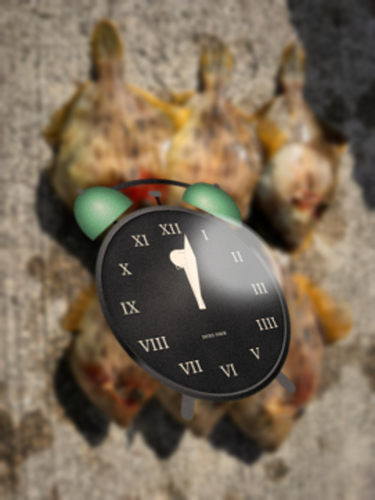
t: 12:02
